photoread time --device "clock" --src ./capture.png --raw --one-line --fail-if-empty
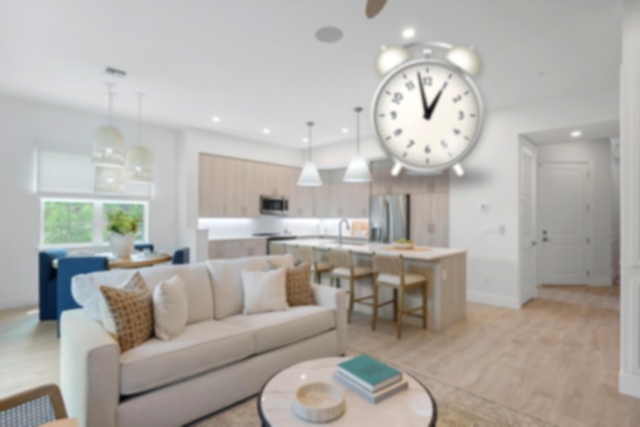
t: 12:58
